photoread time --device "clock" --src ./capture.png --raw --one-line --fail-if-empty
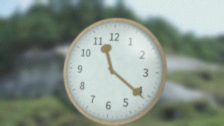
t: 11:21
